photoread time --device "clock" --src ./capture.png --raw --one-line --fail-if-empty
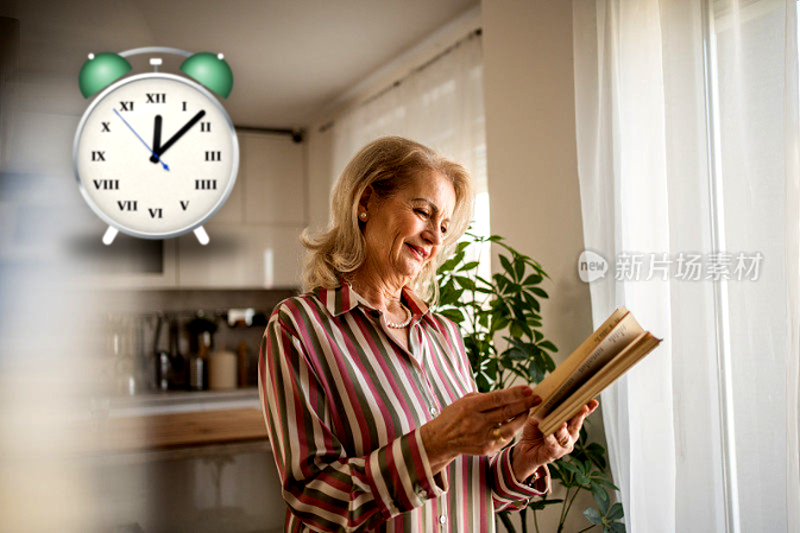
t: 12:07:53
